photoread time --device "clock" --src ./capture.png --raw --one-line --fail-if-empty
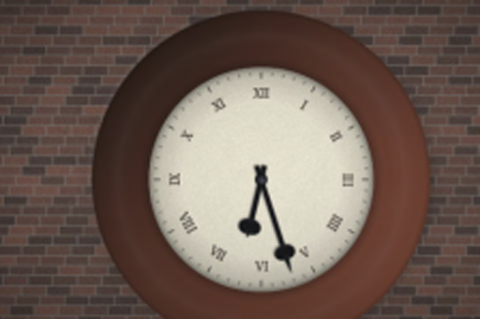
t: 6:27
